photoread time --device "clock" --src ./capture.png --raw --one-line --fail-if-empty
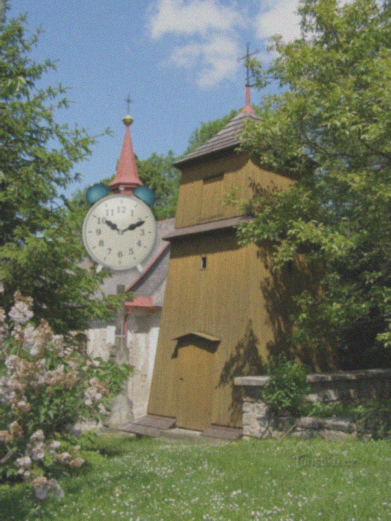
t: 10:11
